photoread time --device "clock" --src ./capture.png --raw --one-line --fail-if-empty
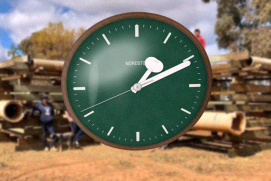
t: 1:10:41
